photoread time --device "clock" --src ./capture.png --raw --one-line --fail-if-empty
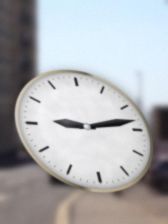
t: 9:13
